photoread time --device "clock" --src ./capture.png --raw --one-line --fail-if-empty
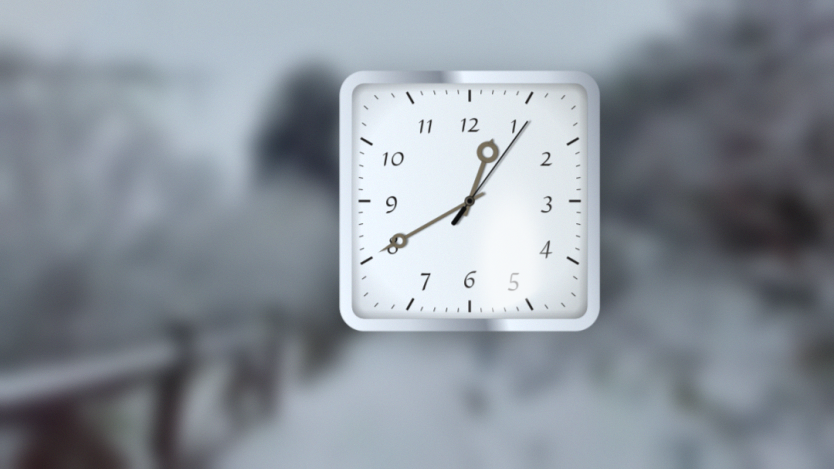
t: 12:40:06
